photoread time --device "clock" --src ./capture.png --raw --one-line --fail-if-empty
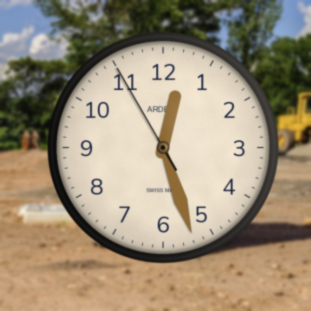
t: 12:26:55
